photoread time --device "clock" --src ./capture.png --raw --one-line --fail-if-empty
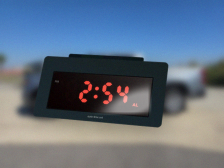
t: 2:54
